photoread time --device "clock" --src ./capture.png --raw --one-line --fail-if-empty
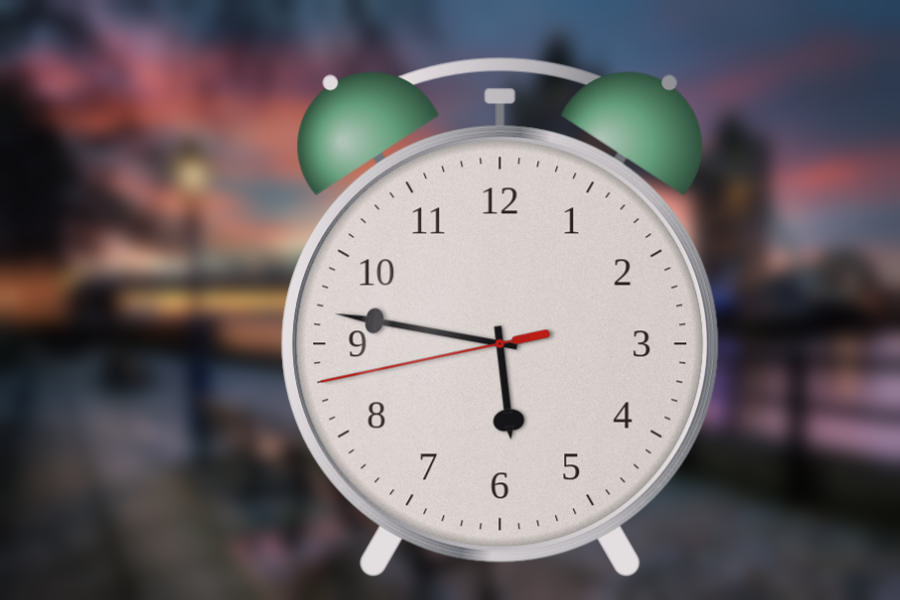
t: 5:46:43
